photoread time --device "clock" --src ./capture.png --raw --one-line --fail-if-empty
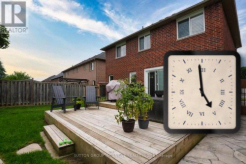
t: 4:59
